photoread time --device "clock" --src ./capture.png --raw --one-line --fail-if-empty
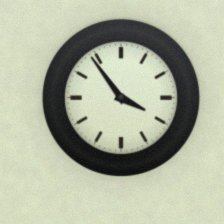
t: 3:54
